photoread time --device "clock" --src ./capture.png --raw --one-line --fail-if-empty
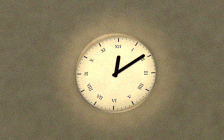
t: 12:09
